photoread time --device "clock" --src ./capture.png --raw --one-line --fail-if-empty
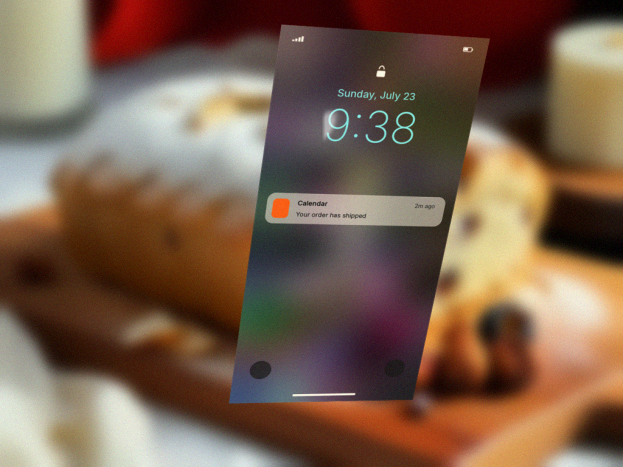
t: 9:38
